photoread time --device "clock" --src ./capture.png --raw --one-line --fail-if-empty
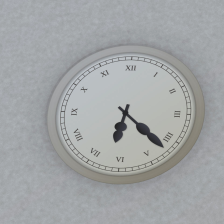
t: 6:22
